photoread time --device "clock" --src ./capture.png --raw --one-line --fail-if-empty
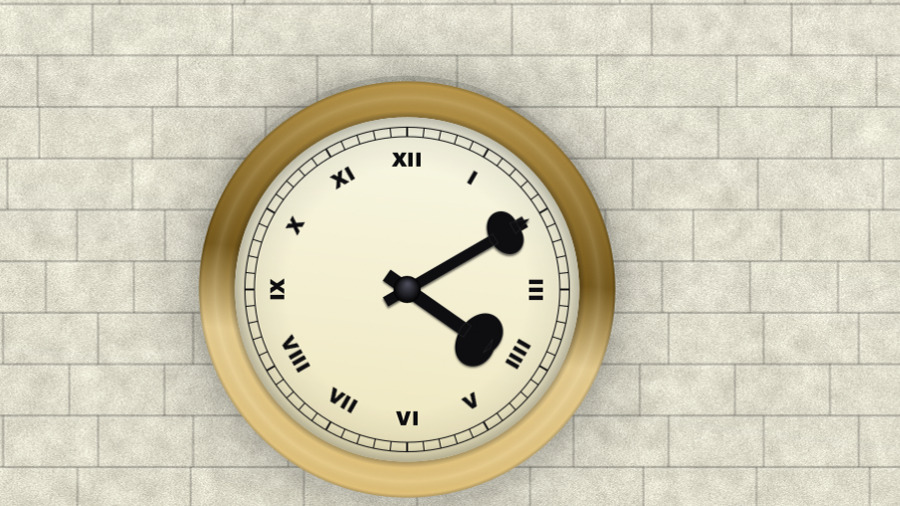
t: 4:10
